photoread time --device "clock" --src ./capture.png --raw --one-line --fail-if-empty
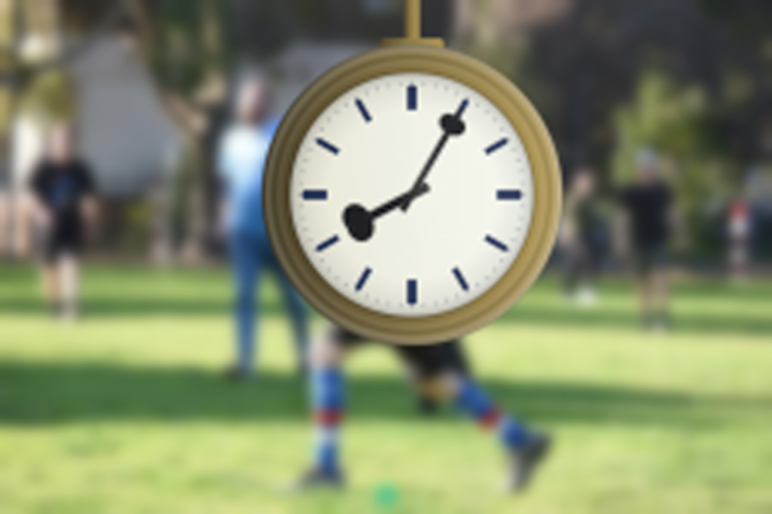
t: 8:05
